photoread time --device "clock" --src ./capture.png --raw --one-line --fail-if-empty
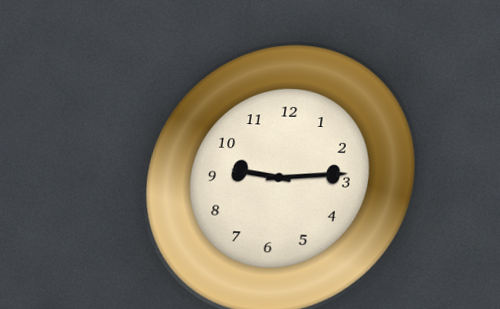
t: 9:14
